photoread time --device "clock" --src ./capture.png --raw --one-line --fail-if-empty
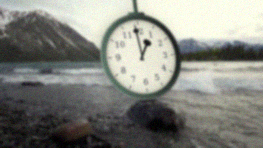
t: 12:59
